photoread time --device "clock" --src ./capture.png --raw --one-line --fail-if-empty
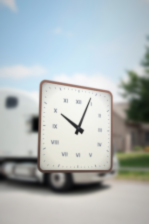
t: 10:04
